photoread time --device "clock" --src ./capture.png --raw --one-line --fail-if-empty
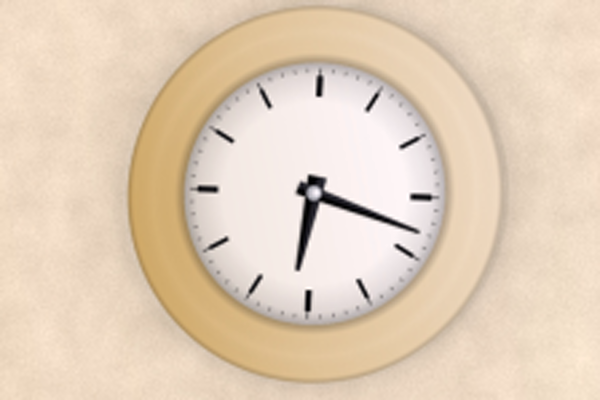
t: 6:18
